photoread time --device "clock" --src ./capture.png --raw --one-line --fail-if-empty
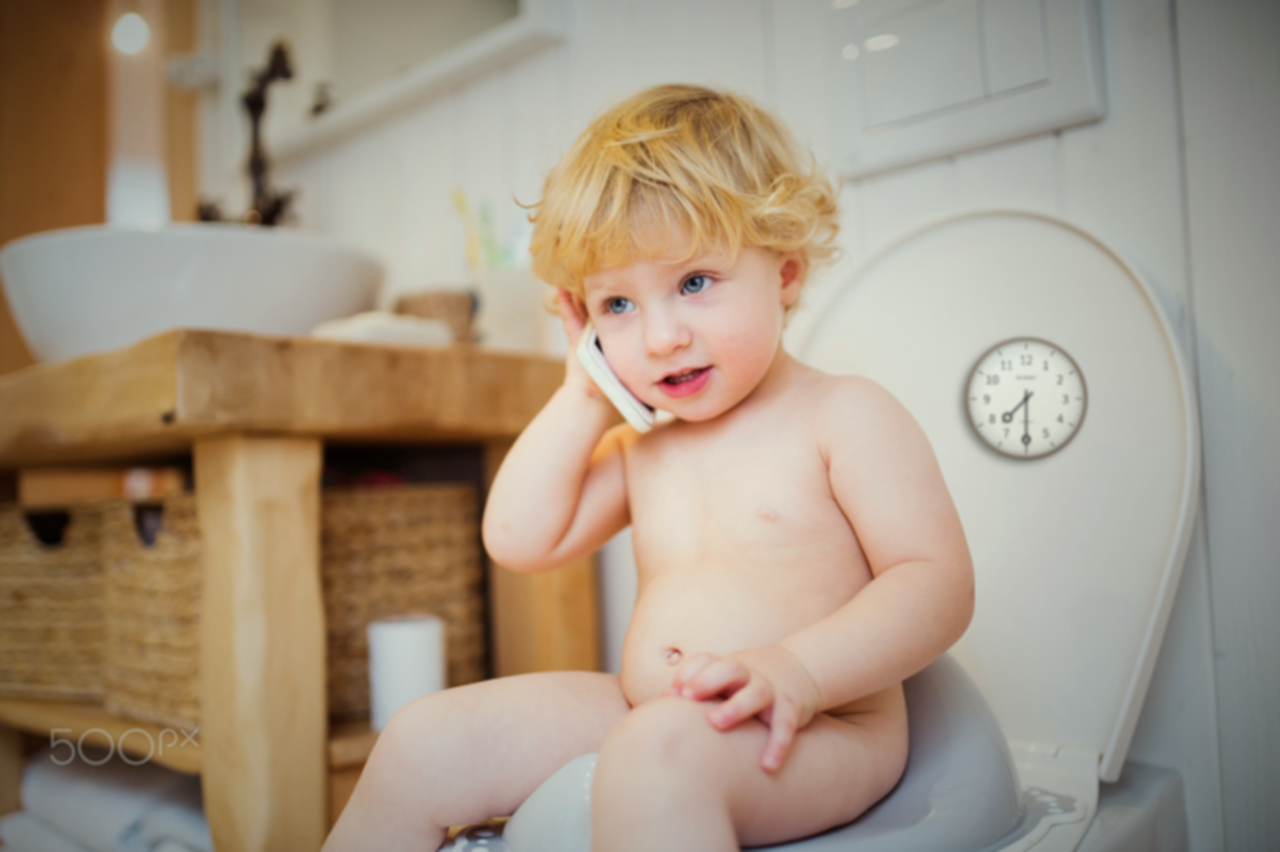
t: 7:30
